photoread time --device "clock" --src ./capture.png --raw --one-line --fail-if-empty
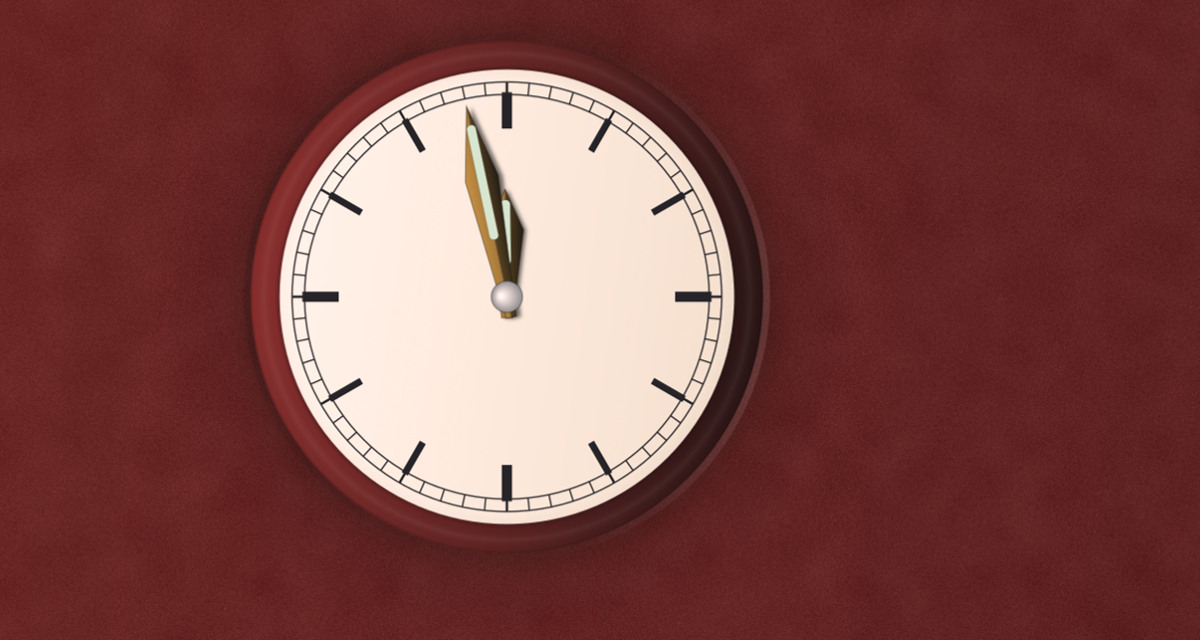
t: 11:58
